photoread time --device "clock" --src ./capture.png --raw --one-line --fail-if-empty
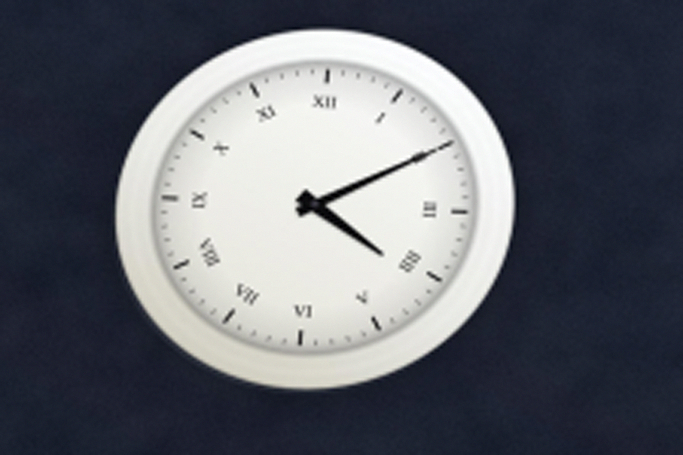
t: 4:10
